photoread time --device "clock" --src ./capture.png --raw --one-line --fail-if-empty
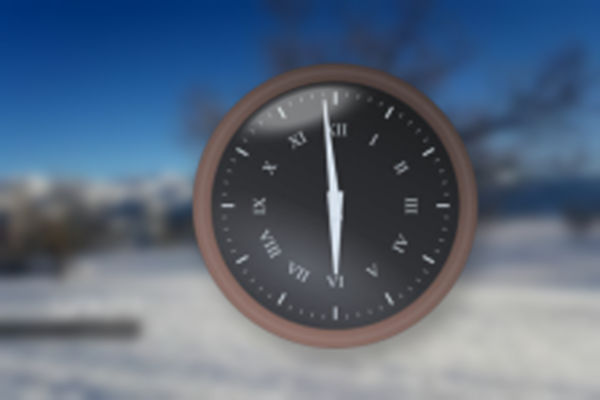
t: 5:59
